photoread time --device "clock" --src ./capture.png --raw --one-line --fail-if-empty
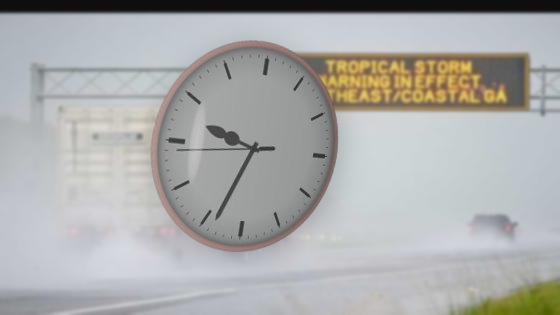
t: 9:33:44
